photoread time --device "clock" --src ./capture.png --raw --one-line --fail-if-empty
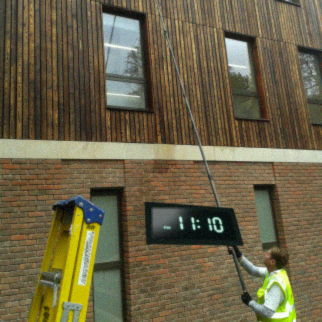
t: 11:10
